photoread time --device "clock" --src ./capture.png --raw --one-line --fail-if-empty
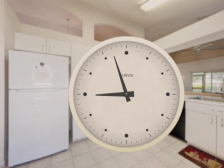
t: 8:57
